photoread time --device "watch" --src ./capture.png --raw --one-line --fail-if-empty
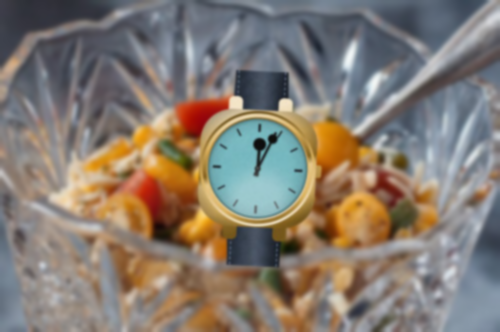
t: 12:04
